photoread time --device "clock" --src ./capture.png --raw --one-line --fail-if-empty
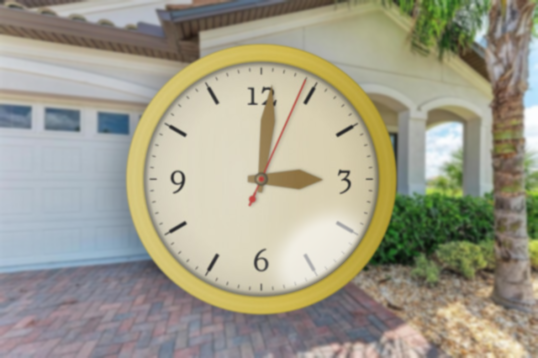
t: 3:01:04
